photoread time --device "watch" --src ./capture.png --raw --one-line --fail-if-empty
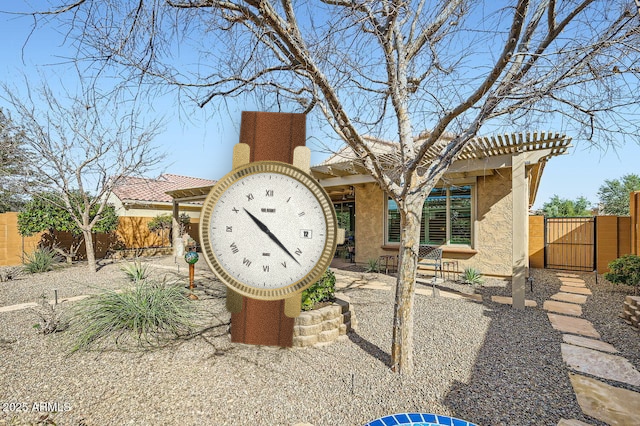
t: 10:22
